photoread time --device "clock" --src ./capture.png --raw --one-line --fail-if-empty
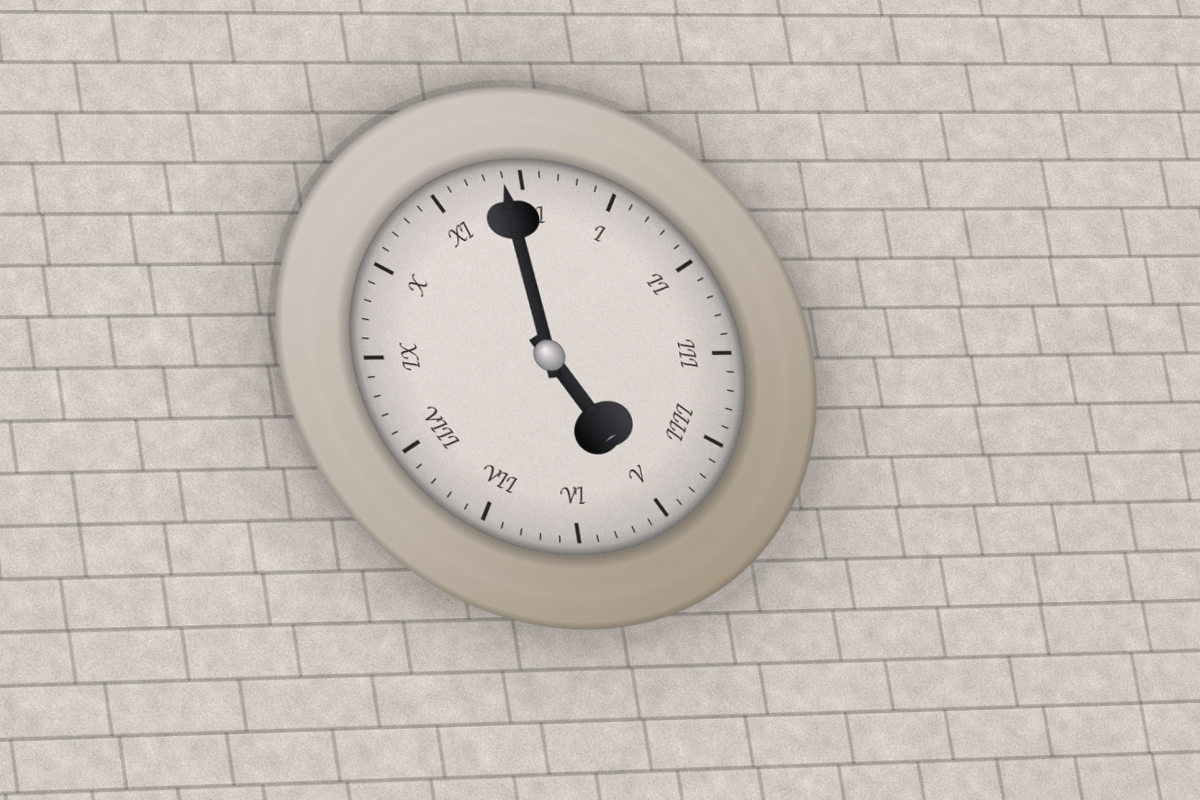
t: 4:59
